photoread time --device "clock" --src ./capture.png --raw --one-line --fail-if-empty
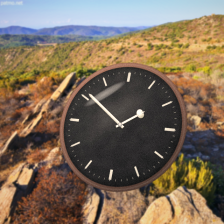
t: 1:51
